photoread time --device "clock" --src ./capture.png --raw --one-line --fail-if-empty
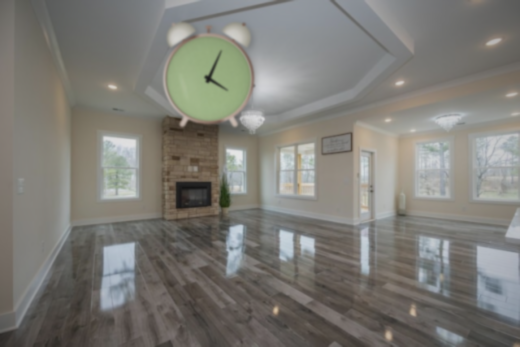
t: 4:04
